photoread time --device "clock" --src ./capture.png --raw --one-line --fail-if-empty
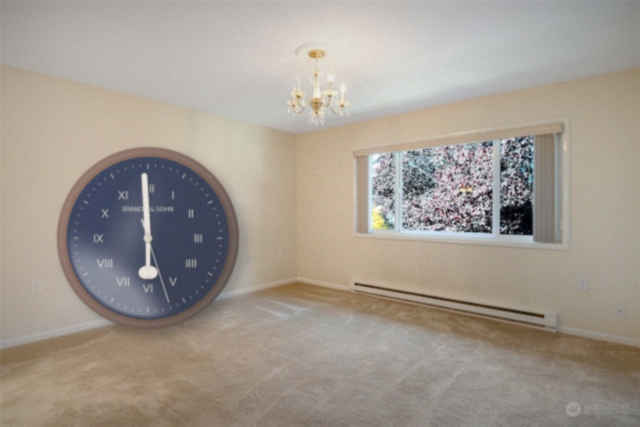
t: 5:59:27
